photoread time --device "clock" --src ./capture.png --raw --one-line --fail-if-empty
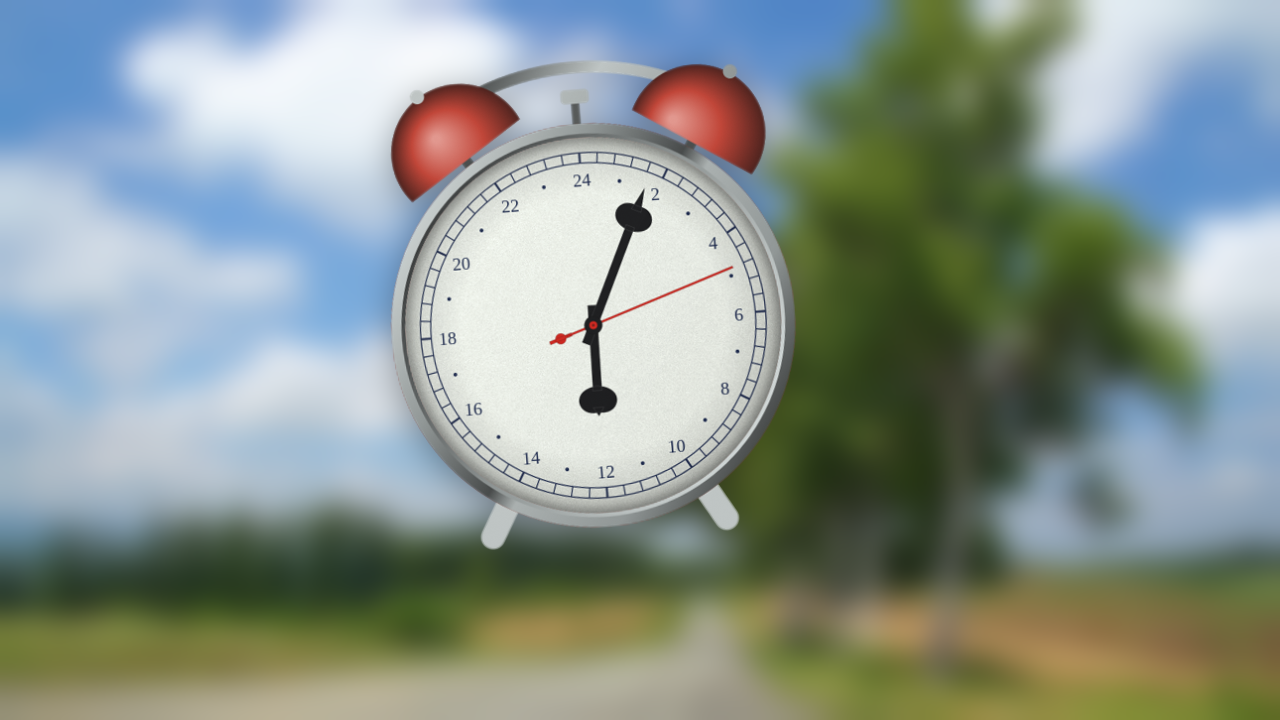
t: 12:04:12
